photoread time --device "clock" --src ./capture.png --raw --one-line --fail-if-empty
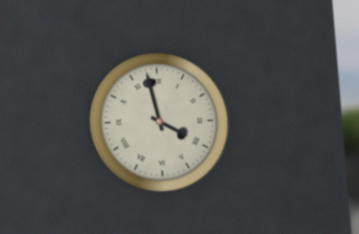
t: 3:58
